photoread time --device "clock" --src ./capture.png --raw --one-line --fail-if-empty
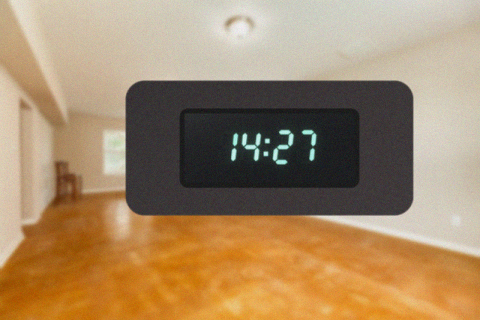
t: 14:27
